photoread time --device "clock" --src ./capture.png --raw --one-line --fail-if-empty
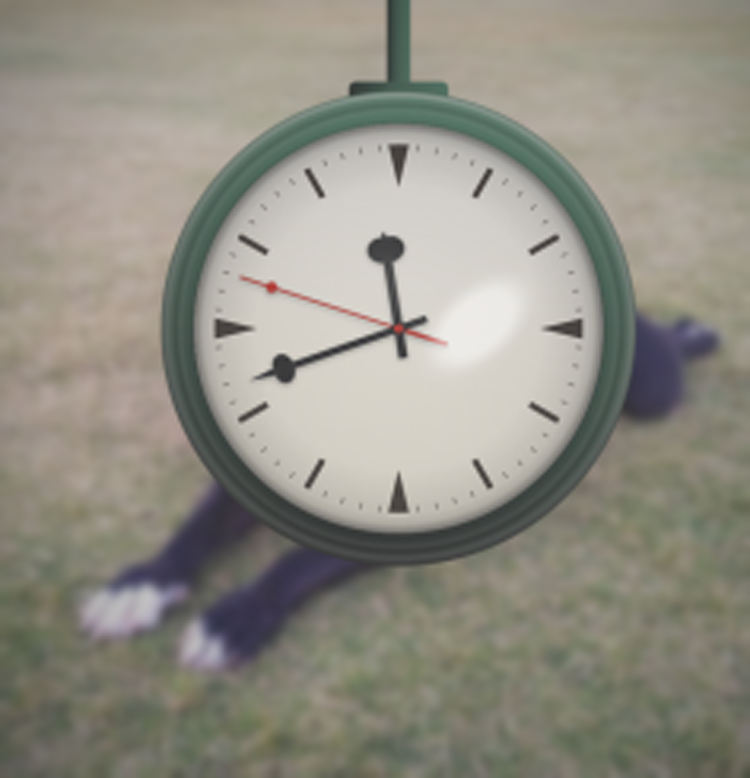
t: 11:41:48
